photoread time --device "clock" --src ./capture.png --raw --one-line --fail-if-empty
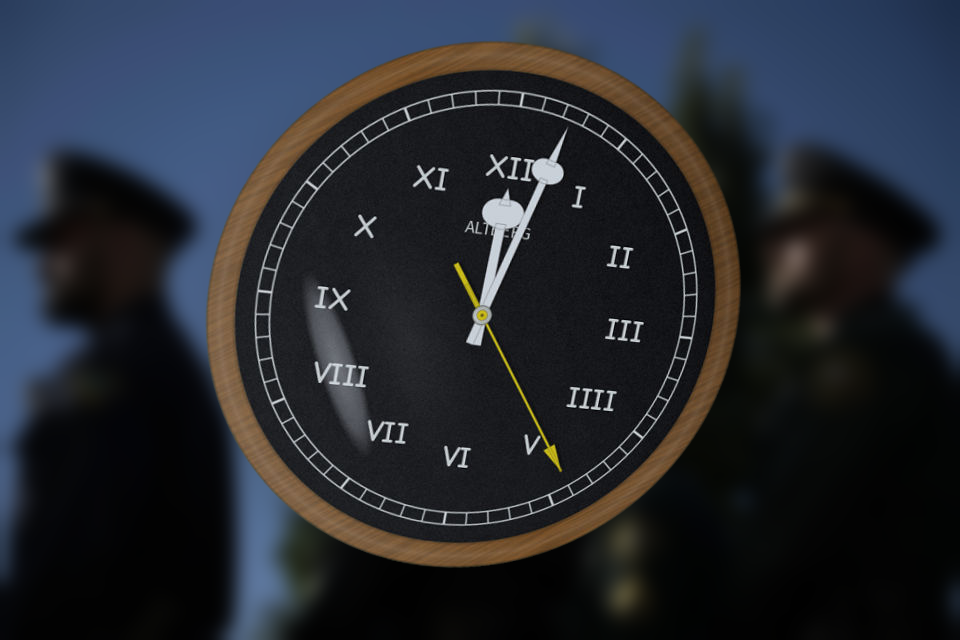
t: 12:02:24
